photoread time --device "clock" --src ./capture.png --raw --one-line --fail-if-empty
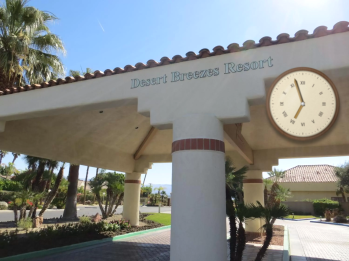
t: 6:57
